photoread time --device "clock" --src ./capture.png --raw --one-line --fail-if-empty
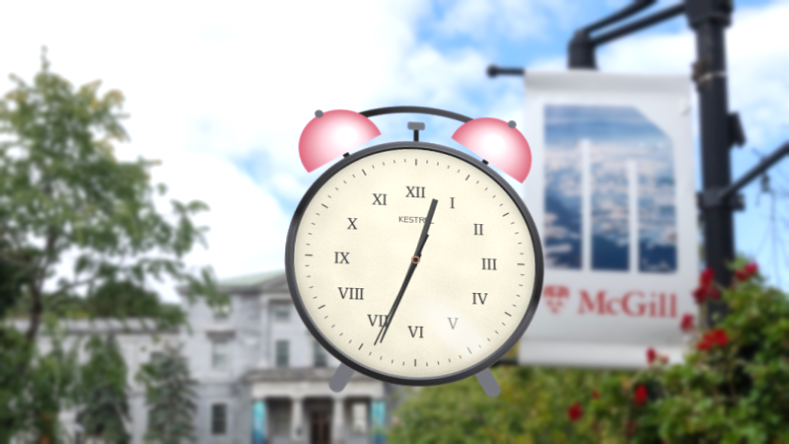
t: 12:33:34
